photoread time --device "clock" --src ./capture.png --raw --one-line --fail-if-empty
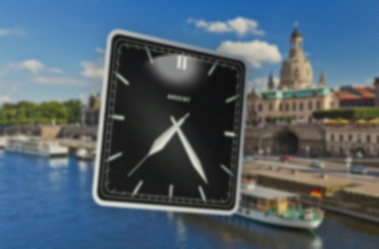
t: 7:23:37
